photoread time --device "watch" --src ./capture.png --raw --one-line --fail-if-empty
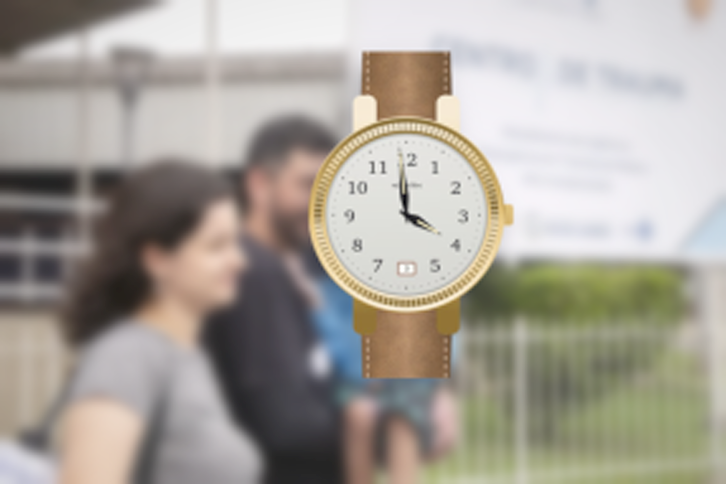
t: 3:59
